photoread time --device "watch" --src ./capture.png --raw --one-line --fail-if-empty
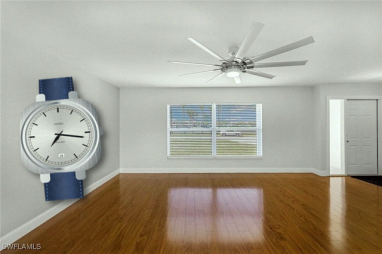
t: 7:17
